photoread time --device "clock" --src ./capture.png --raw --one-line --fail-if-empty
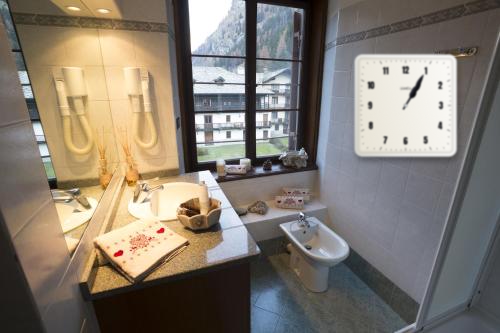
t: 1:05
